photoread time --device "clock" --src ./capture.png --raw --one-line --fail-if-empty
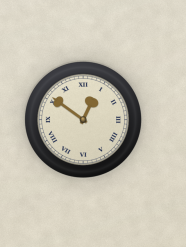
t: 12:51
